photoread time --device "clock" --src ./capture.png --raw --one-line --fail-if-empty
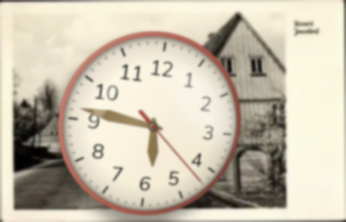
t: 5:46:22
